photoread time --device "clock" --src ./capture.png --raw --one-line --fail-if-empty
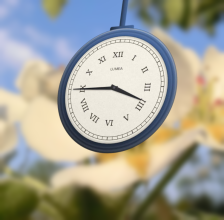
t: 3:45
